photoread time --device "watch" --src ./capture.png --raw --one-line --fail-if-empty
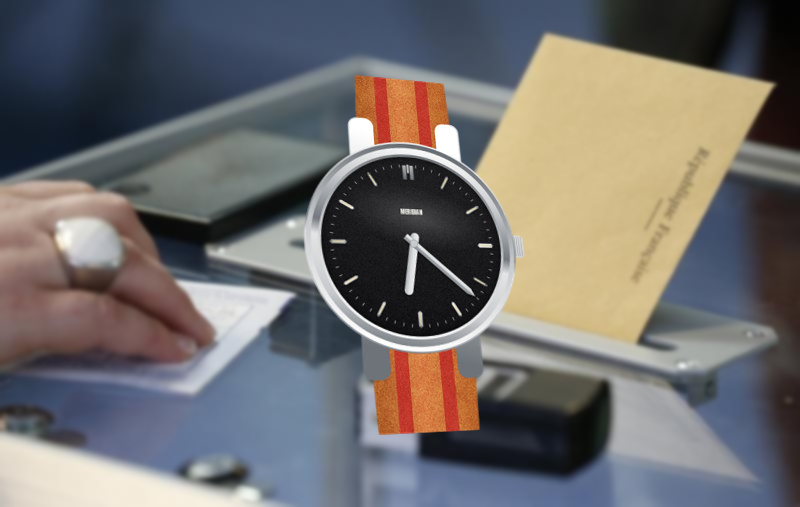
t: 6:22
